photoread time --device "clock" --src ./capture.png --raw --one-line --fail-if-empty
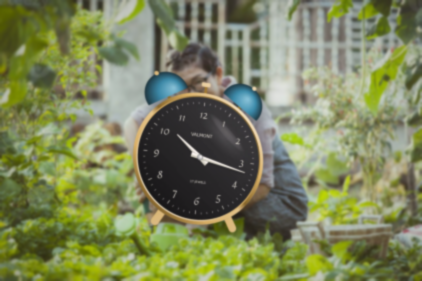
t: 10:17
